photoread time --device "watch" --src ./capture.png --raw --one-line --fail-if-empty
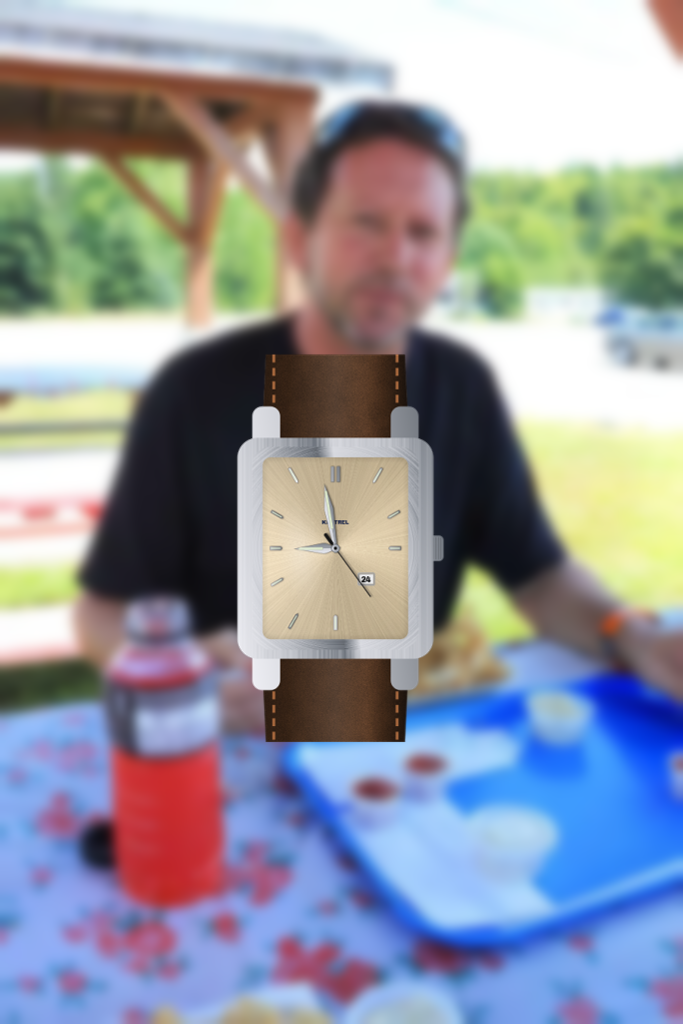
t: 8:58:24
